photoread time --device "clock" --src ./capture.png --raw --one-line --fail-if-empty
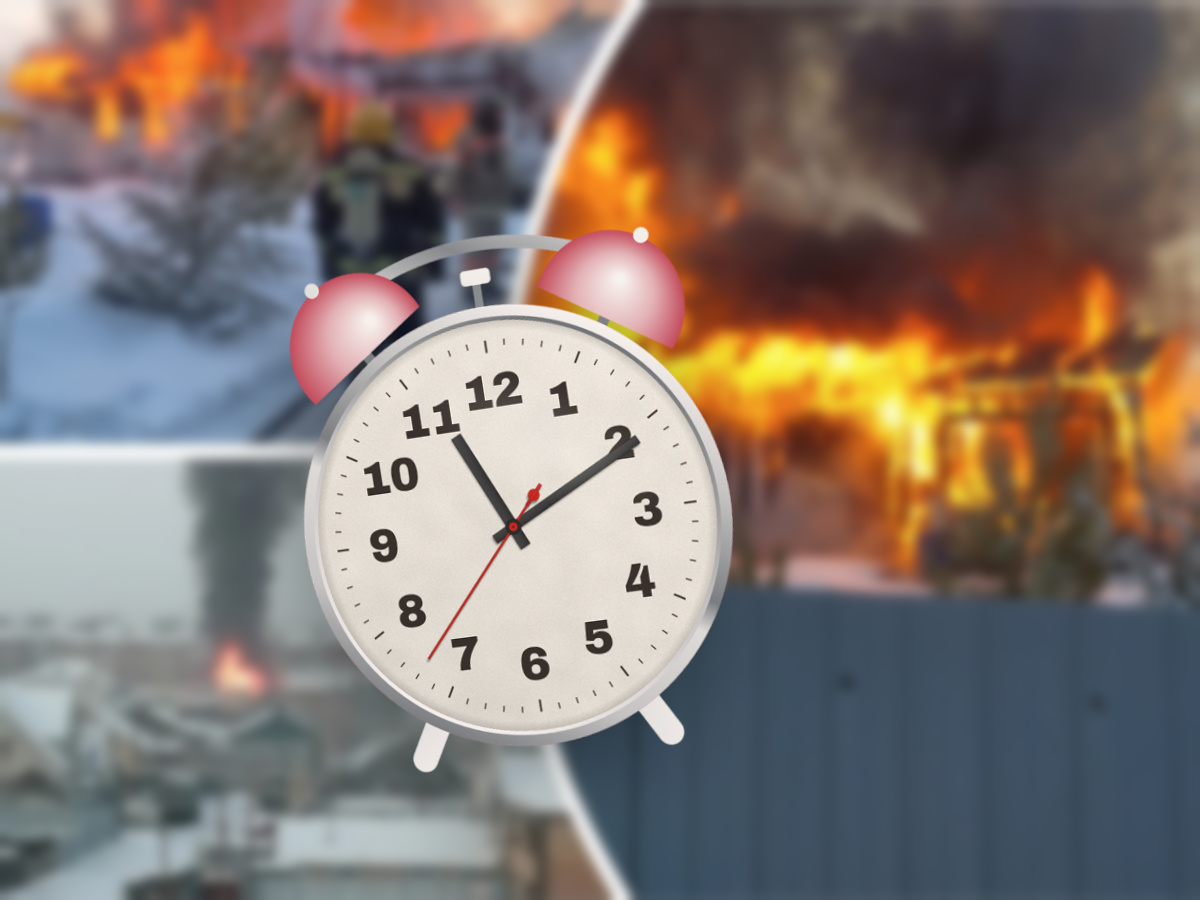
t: 11:10:37
